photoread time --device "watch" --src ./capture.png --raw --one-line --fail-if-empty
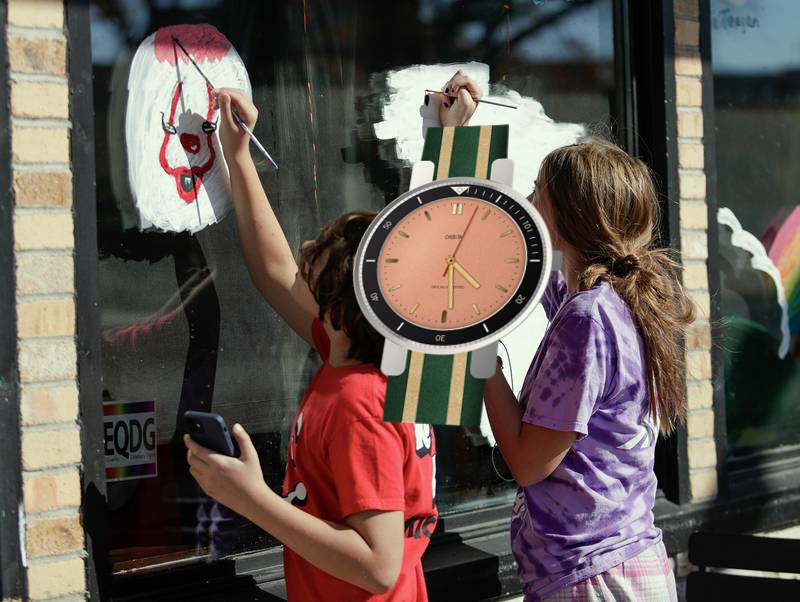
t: 4:29:03
